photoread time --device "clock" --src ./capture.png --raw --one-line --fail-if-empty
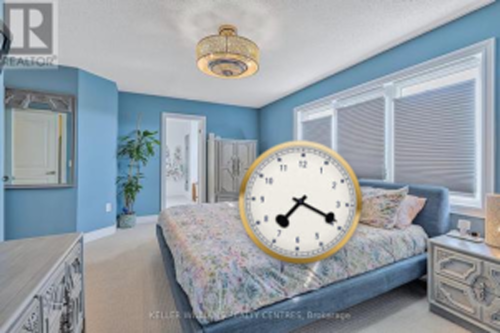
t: 7:19
